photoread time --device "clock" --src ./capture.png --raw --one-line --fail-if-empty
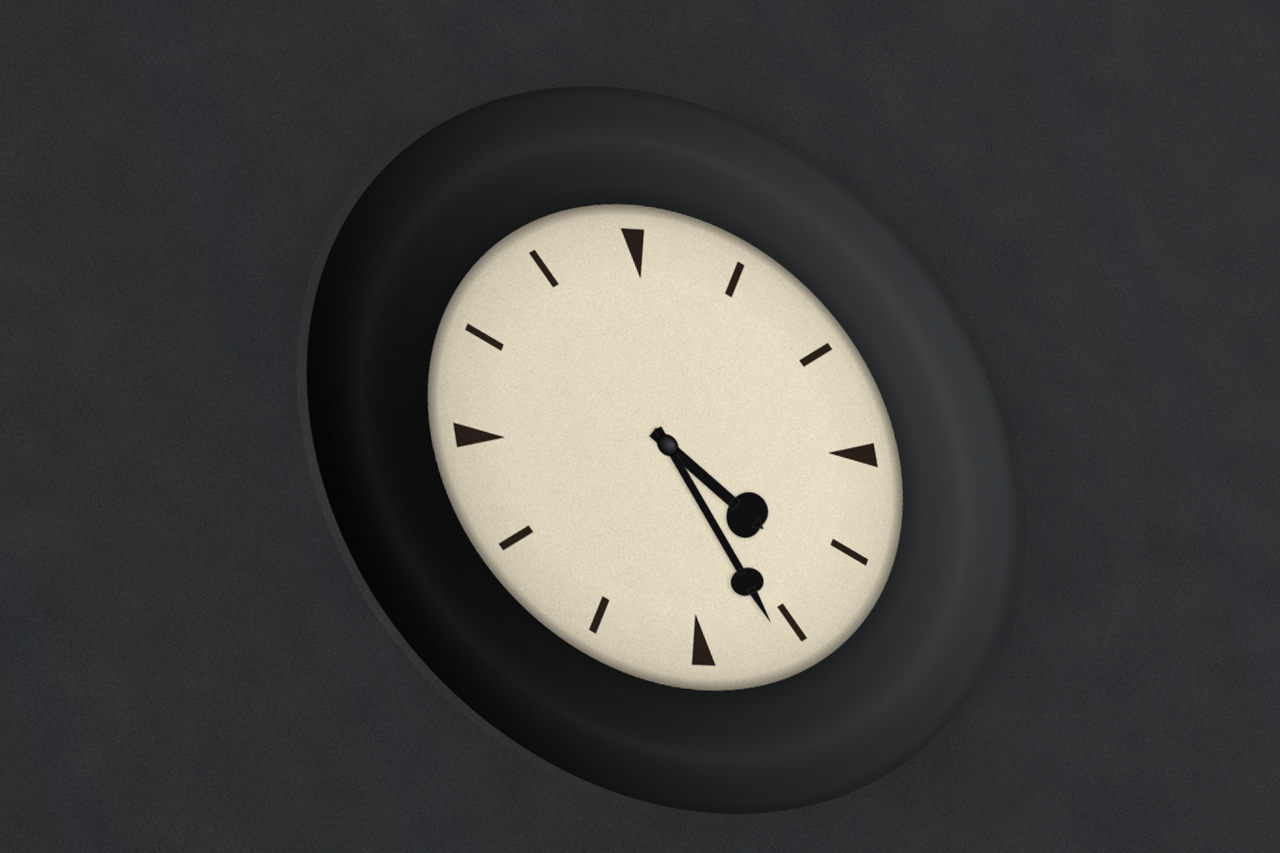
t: 4:26
